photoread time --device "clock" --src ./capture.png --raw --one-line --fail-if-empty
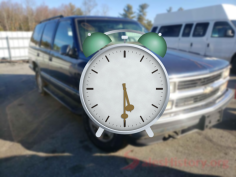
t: 5:30
